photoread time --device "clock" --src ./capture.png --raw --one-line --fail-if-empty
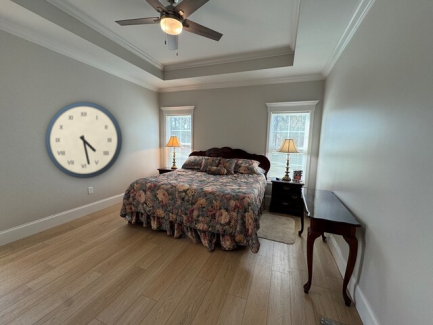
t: 4:28
